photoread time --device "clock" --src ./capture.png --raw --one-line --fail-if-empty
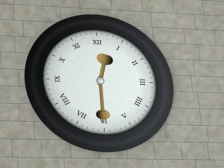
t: 12:30
